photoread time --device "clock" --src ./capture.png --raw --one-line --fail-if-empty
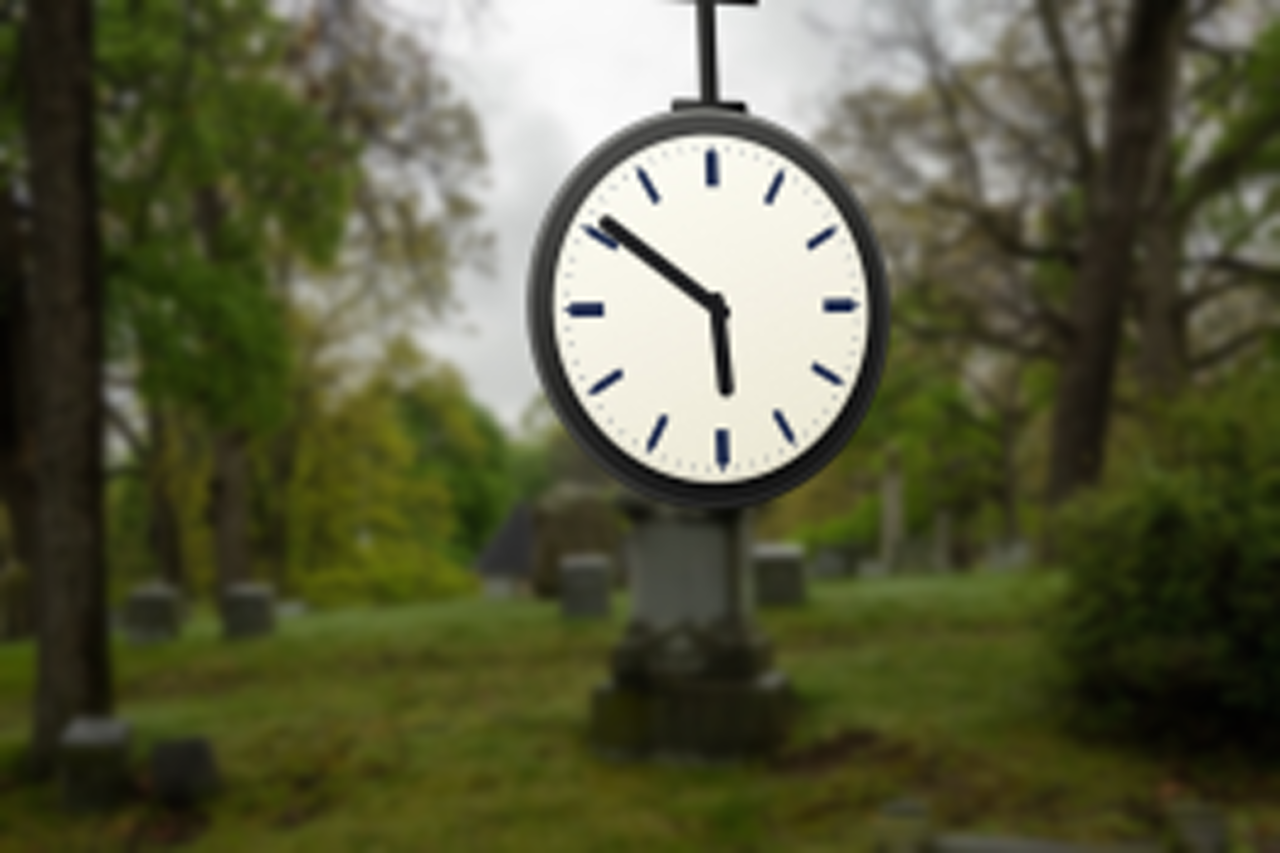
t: 5:51
